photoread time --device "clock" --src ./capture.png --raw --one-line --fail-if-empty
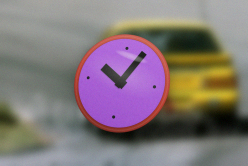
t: 10:05
